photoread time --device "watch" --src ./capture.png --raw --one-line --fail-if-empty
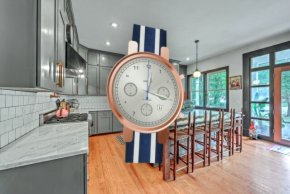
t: 12:17
